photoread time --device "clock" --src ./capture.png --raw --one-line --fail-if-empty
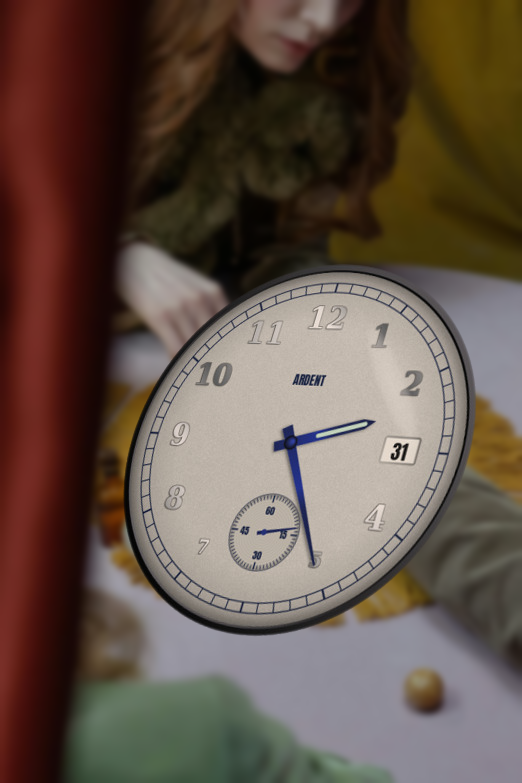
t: 2:25:13
